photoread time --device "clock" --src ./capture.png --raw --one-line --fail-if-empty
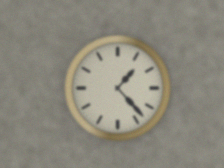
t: 1:23
